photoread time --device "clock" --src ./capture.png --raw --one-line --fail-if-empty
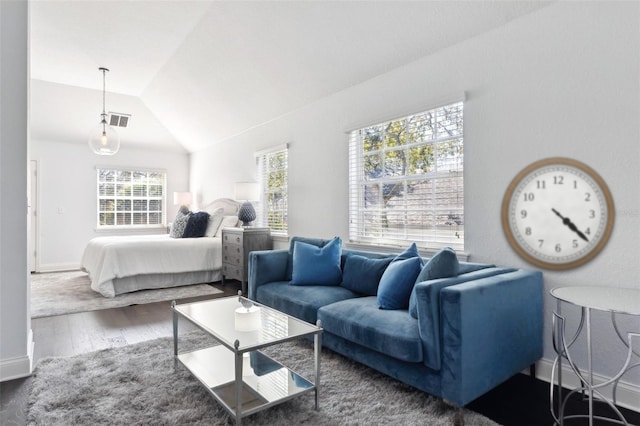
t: 4:22
